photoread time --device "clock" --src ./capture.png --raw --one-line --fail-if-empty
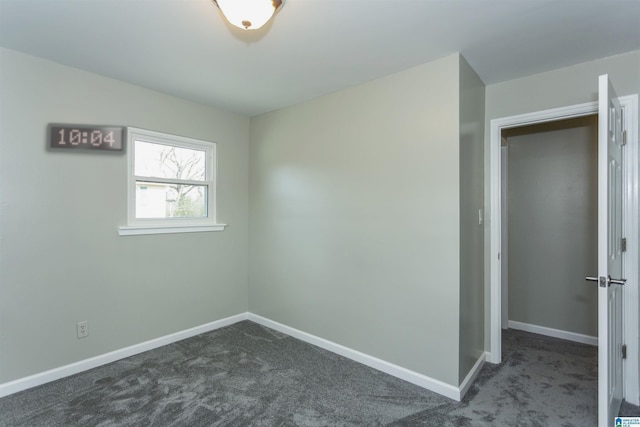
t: 10:04
